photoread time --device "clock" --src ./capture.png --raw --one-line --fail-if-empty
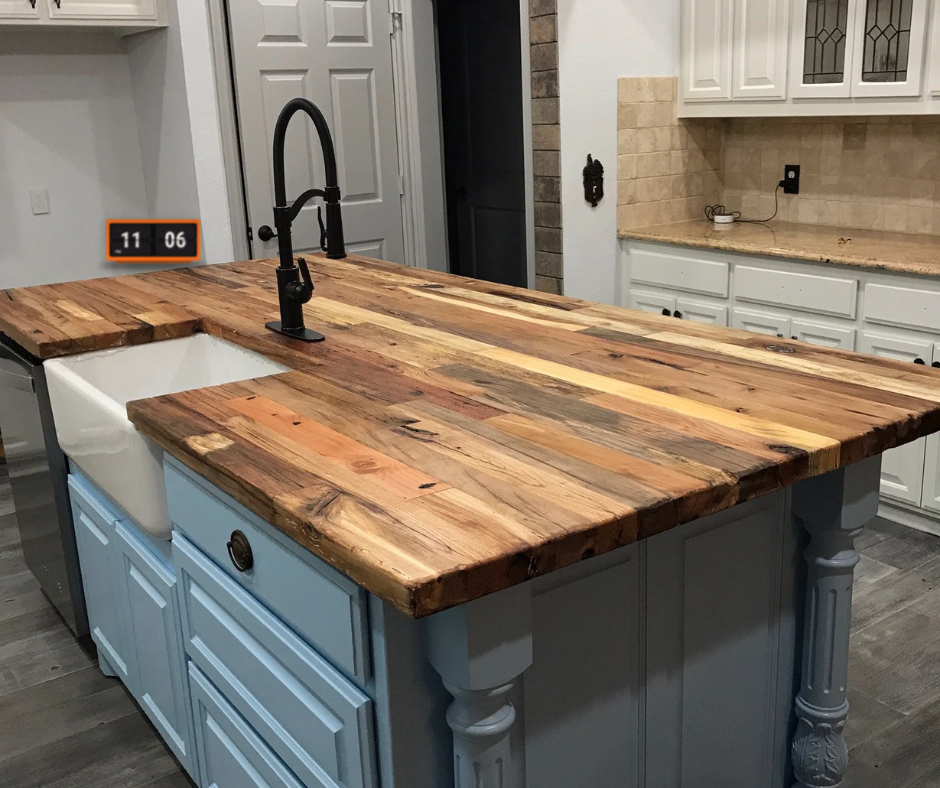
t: 11:06
